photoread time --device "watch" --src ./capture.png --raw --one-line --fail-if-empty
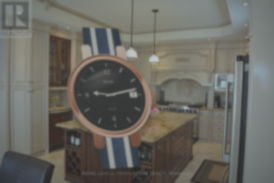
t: 9:13
